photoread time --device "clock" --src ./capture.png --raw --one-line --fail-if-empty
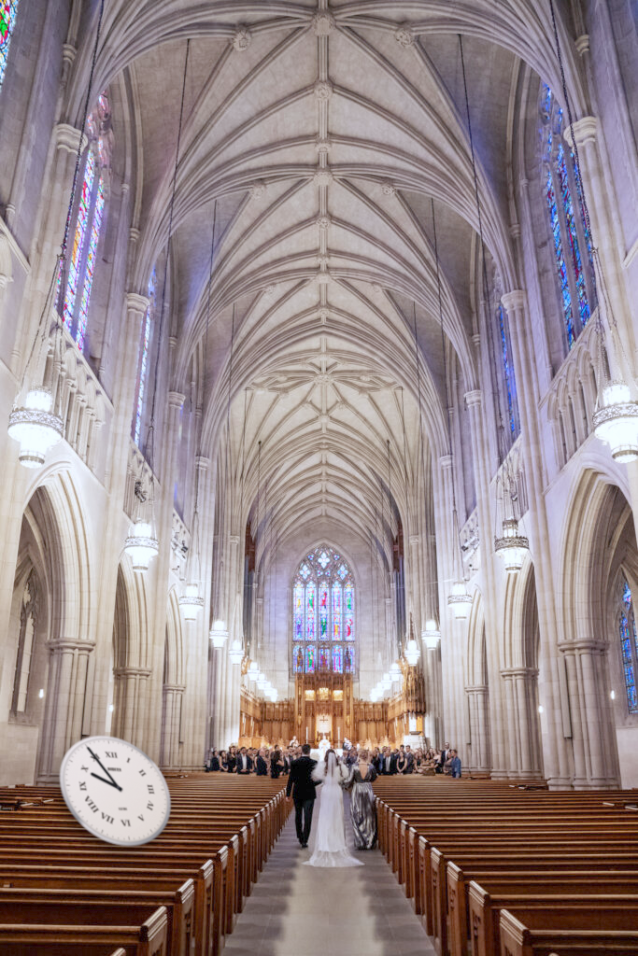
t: 9:55
